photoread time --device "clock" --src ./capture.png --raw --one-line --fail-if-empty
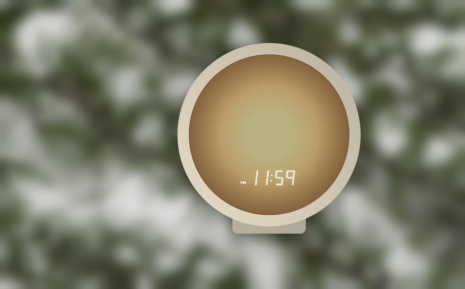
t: 11:59
